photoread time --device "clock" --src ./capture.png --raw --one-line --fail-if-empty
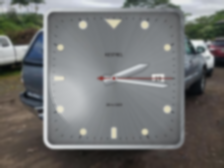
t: 2:16:15
